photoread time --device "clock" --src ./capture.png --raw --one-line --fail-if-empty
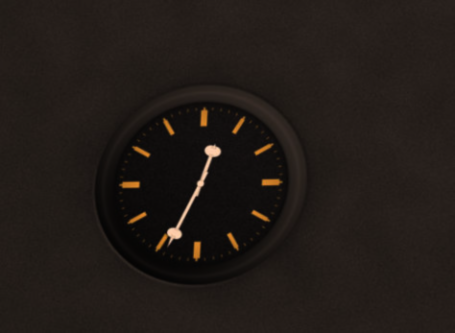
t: 12:34
